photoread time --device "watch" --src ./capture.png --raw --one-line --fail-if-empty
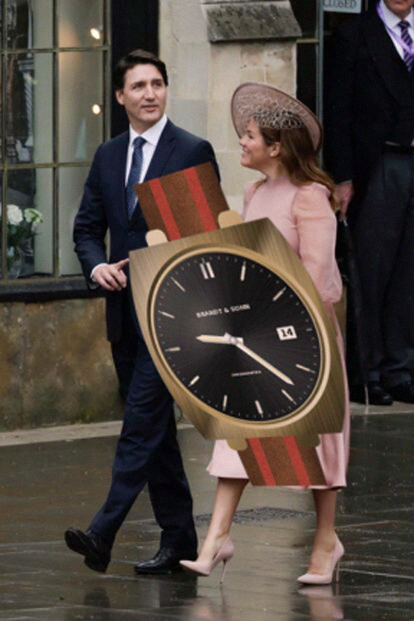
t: 9:23
